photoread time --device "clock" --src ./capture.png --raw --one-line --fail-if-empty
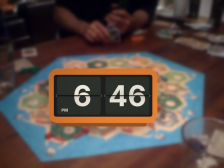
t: 6:46
